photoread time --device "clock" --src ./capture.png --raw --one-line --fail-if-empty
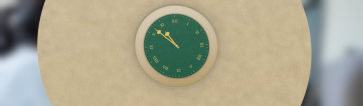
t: 10:52
